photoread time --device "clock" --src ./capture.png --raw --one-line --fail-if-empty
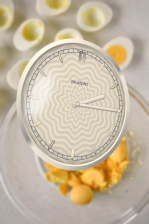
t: 2:15
